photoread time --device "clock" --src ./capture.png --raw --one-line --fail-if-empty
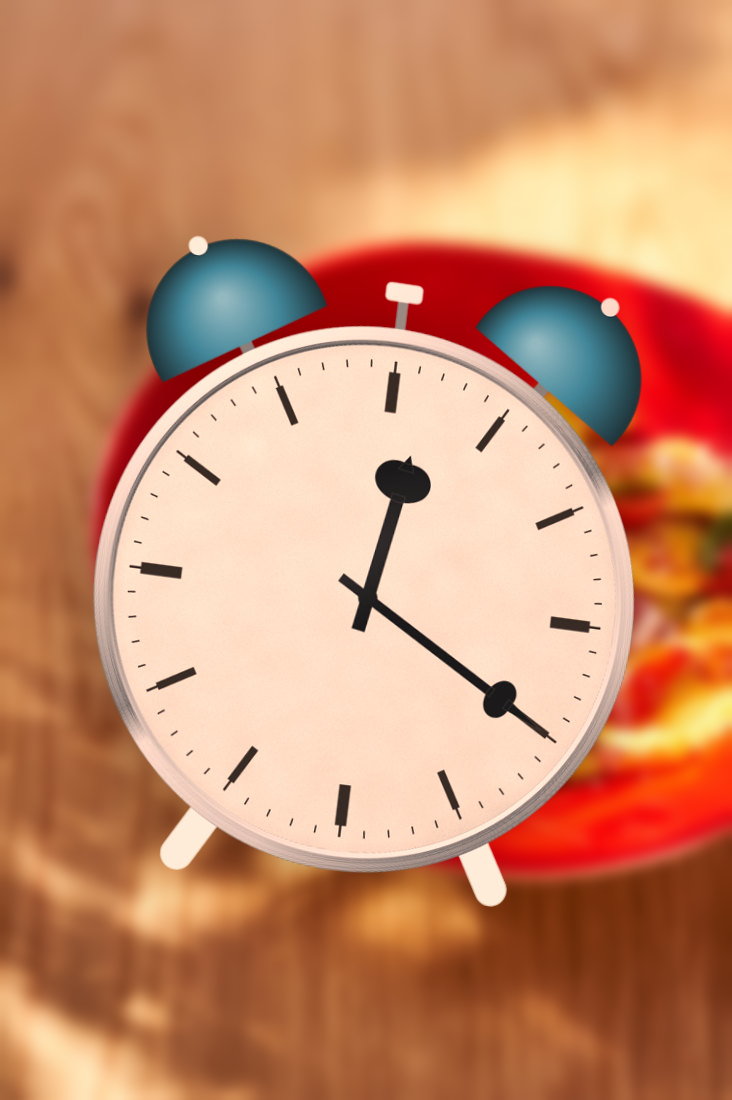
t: 12:20
